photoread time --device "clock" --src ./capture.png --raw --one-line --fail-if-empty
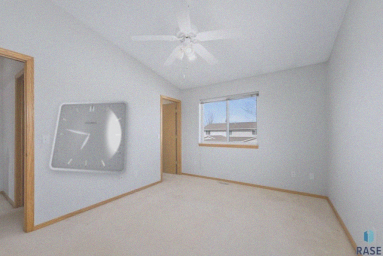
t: 6:47
